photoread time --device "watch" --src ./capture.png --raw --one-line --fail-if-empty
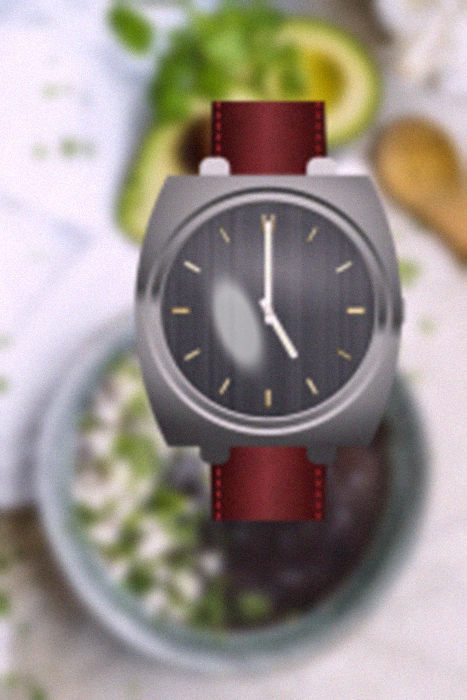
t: 5:00
